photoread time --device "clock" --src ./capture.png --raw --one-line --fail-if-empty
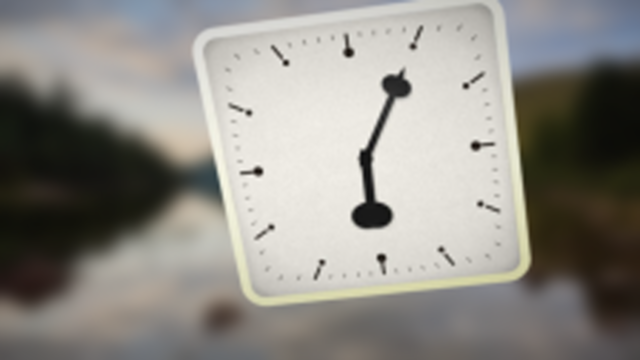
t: 6:05
